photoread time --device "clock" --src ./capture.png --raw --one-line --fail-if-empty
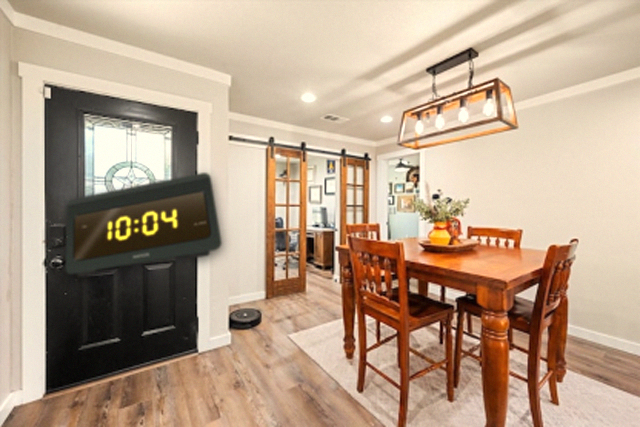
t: 10:04
